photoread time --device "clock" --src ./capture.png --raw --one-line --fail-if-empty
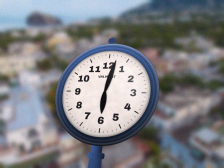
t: 6:02
